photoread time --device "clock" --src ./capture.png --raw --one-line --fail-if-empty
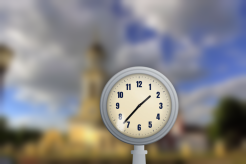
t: 1:37
